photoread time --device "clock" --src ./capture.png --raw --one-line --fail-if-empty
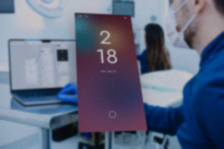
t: 2:18
